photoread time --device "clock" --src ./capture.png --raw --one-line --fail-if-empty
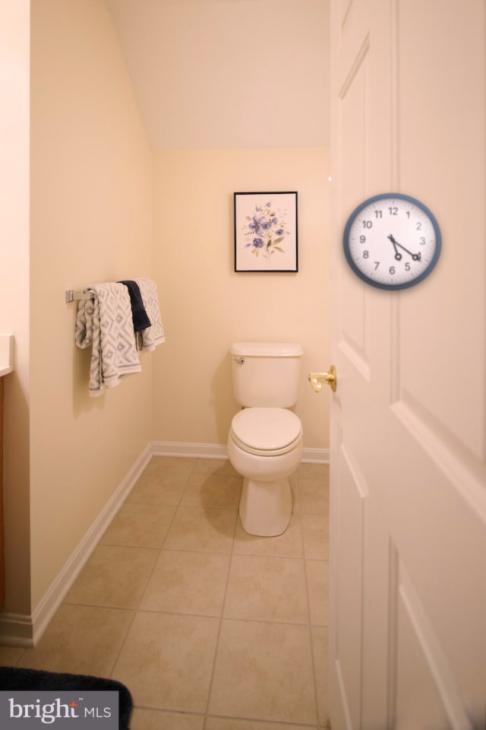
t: 5:21
